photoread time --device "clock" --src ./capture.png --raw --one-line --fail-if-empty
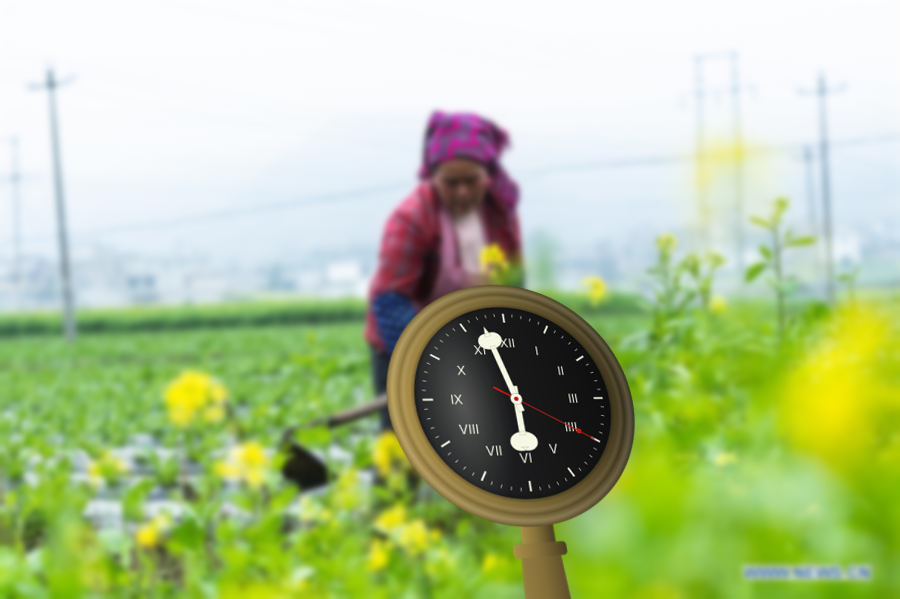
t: 5:57:20
